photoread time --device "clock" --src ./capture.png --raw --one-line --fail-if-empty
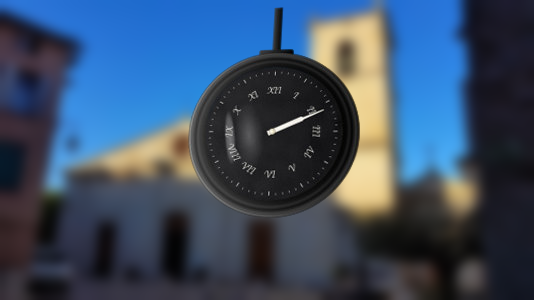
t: 2:11
